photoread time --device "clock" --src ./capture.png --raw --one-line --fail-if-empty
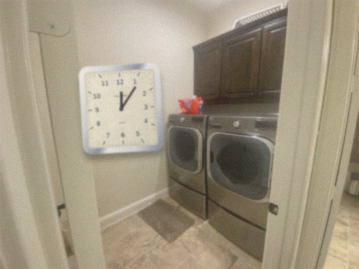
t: 12:06
